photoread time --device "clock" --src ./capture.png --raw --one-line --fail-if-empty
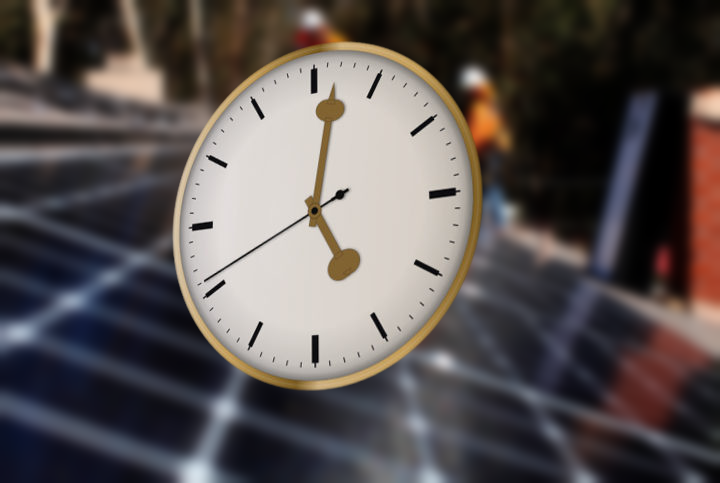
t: 5:01:41
